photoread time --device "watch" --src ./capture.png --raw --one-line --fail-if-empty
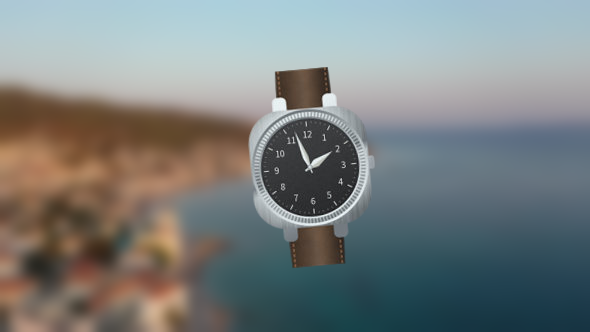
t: 1:57
